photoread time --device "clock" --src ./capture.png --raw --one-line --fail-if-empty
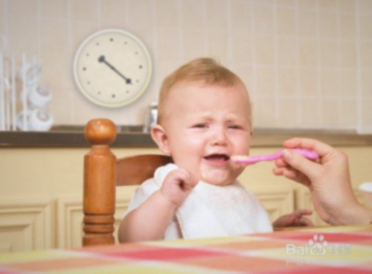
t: 10:22
